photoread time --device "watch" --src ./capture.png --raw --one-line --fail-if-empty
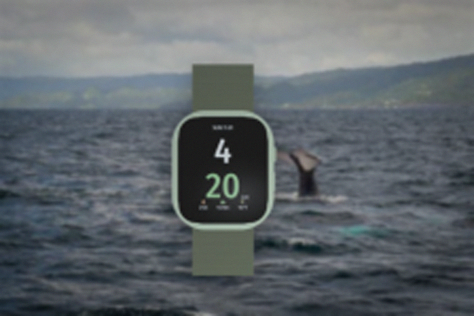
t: 4:20
